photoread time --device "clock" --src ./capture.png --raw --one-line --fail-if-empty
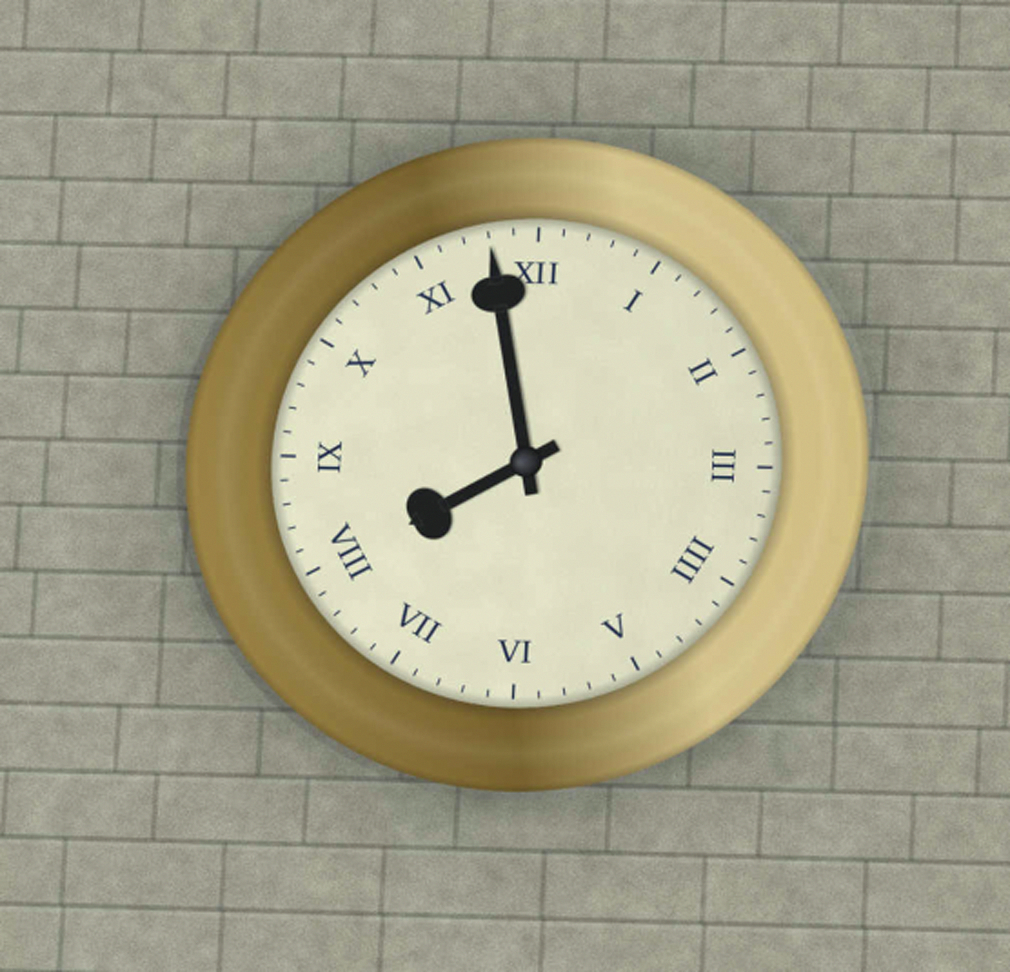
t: 7:58
